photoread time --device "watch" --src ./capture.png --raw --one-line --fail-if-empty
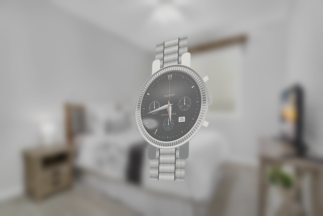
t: 5:43
